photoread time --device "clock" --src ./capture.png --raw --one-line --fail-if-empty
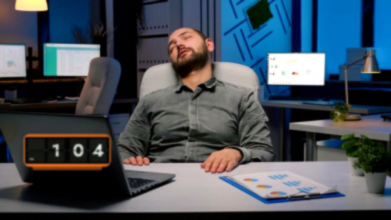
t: 1:04
